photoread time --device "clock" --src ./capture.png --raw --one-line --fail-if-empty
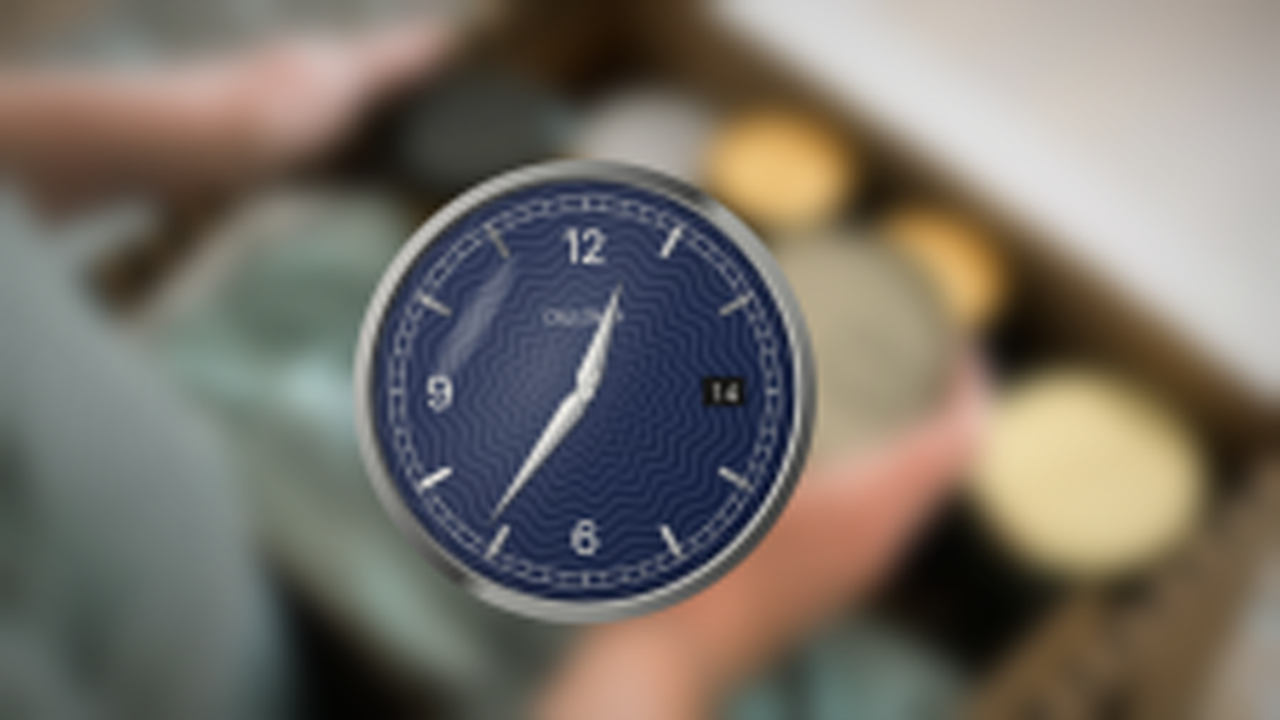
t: 12:36
